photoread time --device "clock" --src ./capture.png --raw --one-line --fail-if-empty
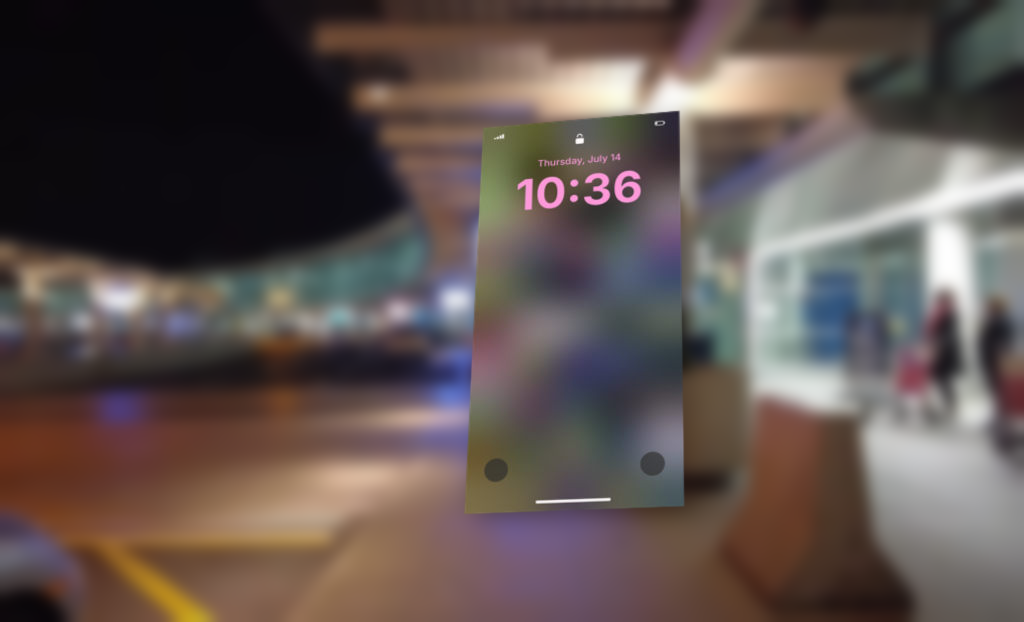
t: 10:36
